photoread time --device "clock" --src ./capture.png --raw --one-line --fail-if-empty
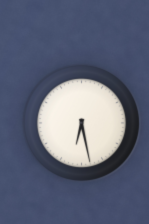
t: 6:28
